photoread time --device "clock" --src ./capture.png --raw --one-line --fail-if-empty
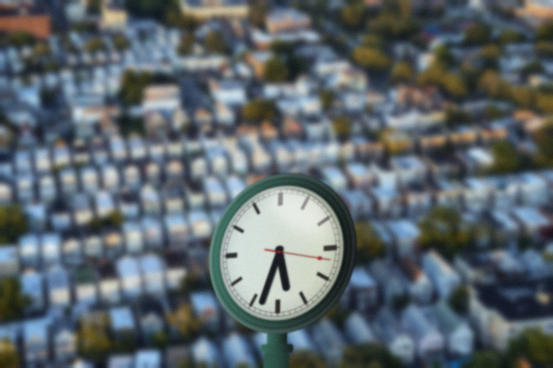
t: 5:33:17
